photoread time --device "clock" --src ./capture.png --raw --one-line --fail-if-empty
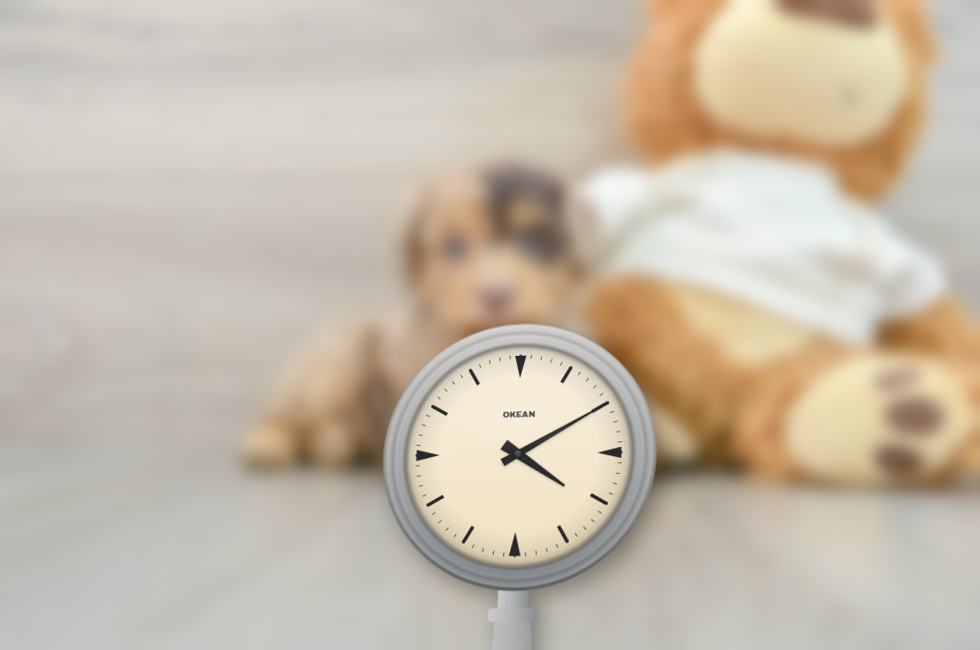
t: 4:10
